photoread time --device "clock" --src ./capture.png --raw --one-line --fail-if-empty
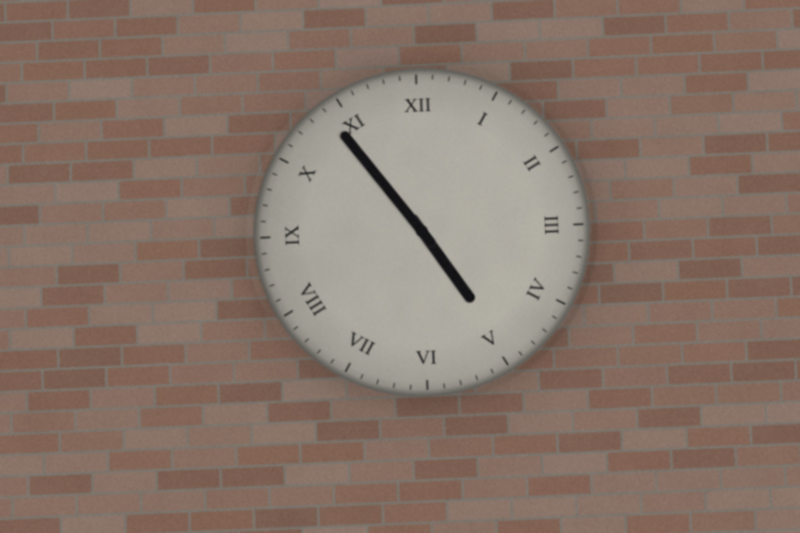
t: 4:54
